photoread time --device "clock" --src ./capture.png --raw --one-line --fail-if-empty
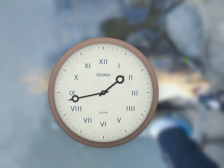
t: 1:43
